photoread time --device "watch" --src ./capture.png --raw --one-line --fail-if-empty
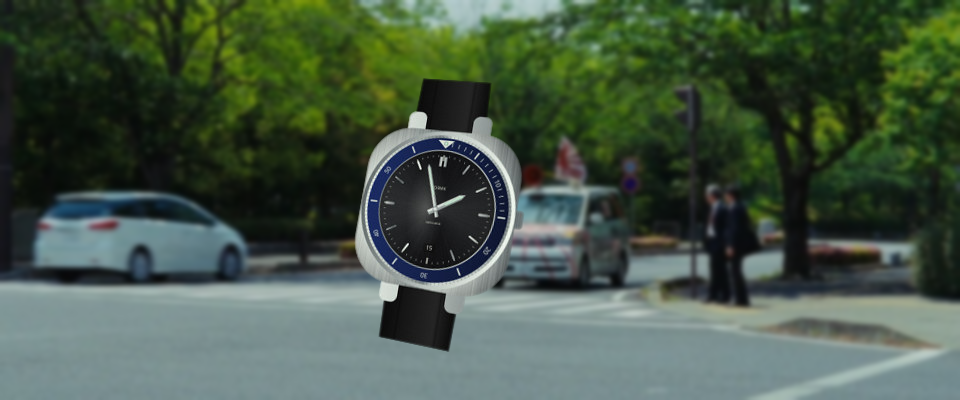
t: 1:57
